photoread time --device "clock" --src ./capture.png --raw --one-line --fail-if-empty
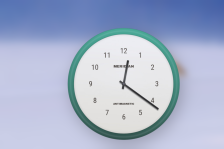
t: 12:21
